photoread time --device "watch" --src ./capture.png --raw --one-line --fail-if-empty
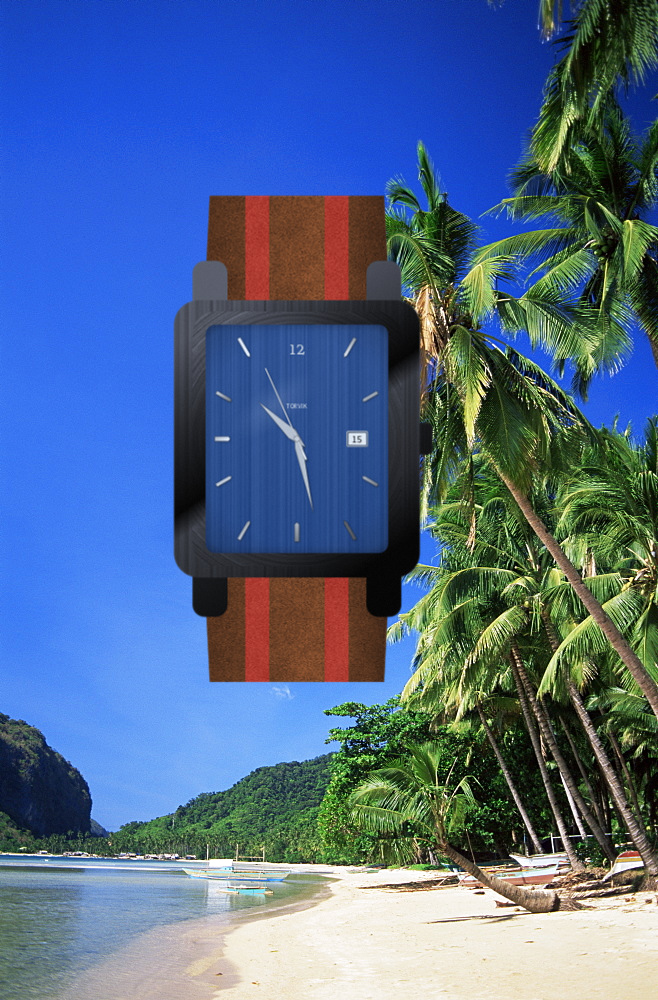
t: 10:27:56
